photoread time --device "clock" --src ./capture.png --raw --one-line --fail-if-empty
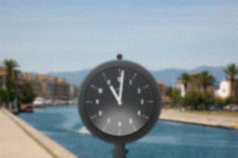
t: 11:01
